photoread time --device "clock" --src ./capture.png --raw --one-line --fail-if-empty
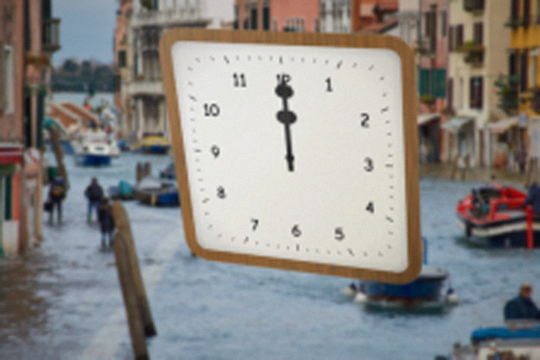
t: 12:00
